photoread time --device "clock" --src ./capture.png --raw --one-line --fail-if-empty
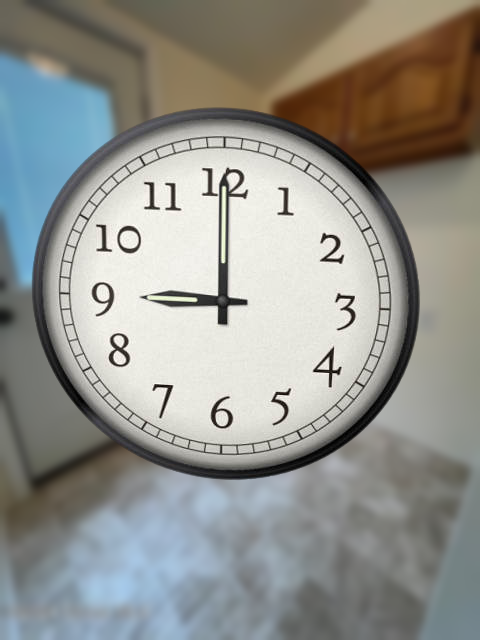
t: 9:00
